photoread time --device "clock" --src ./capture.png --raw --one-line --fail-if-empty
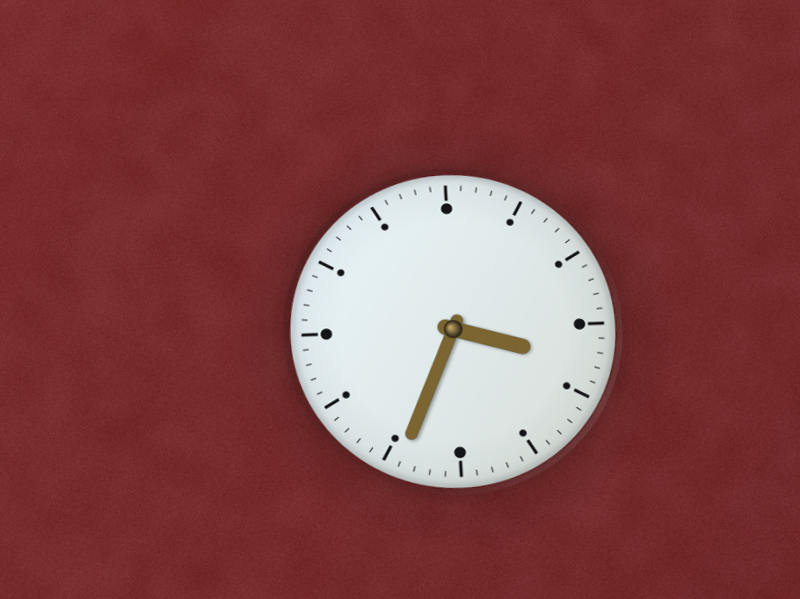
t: 3:34
